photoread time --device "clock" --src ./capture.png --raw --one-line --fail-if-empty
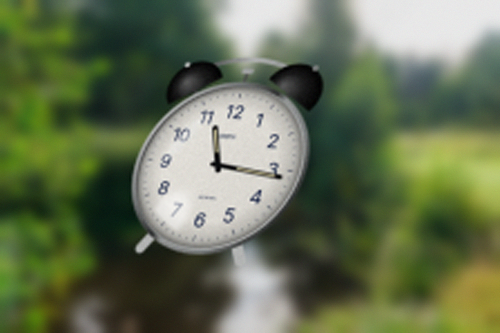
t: 11:16
